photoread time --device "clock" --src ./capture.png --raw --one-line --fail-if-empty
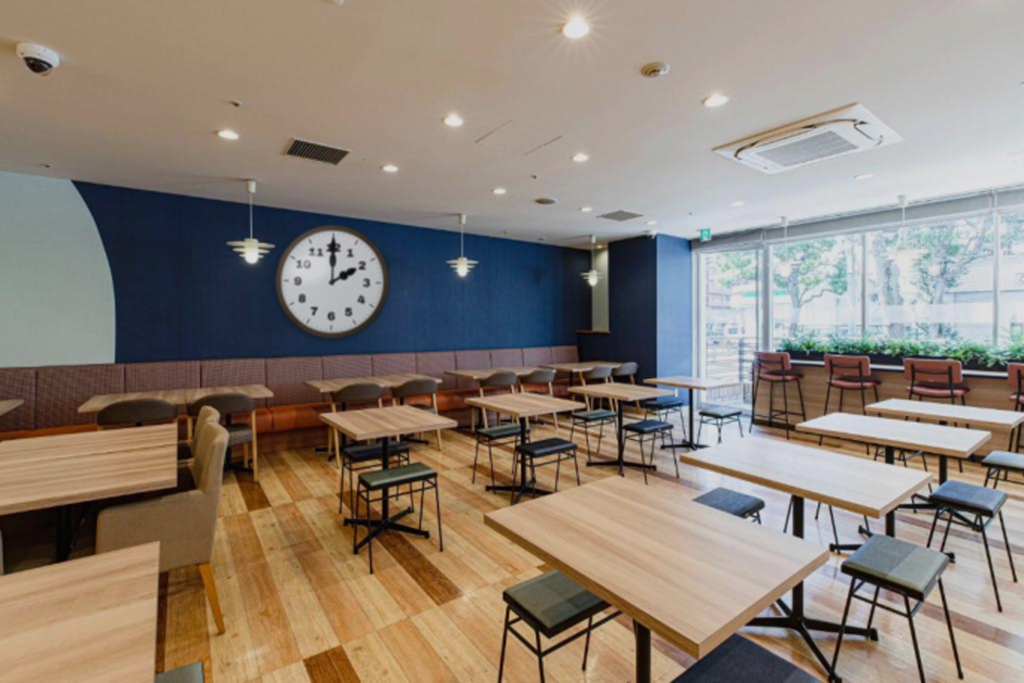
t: 2:00
